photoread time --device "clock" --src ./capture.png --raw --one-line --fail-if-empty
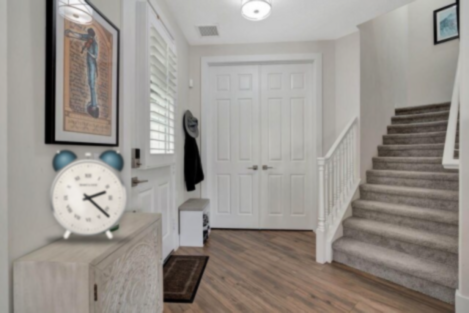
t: 2:22
